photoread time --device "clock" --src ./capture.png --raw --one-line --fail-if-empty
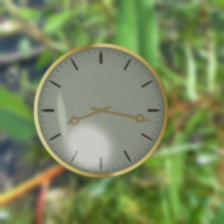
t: 8:17
